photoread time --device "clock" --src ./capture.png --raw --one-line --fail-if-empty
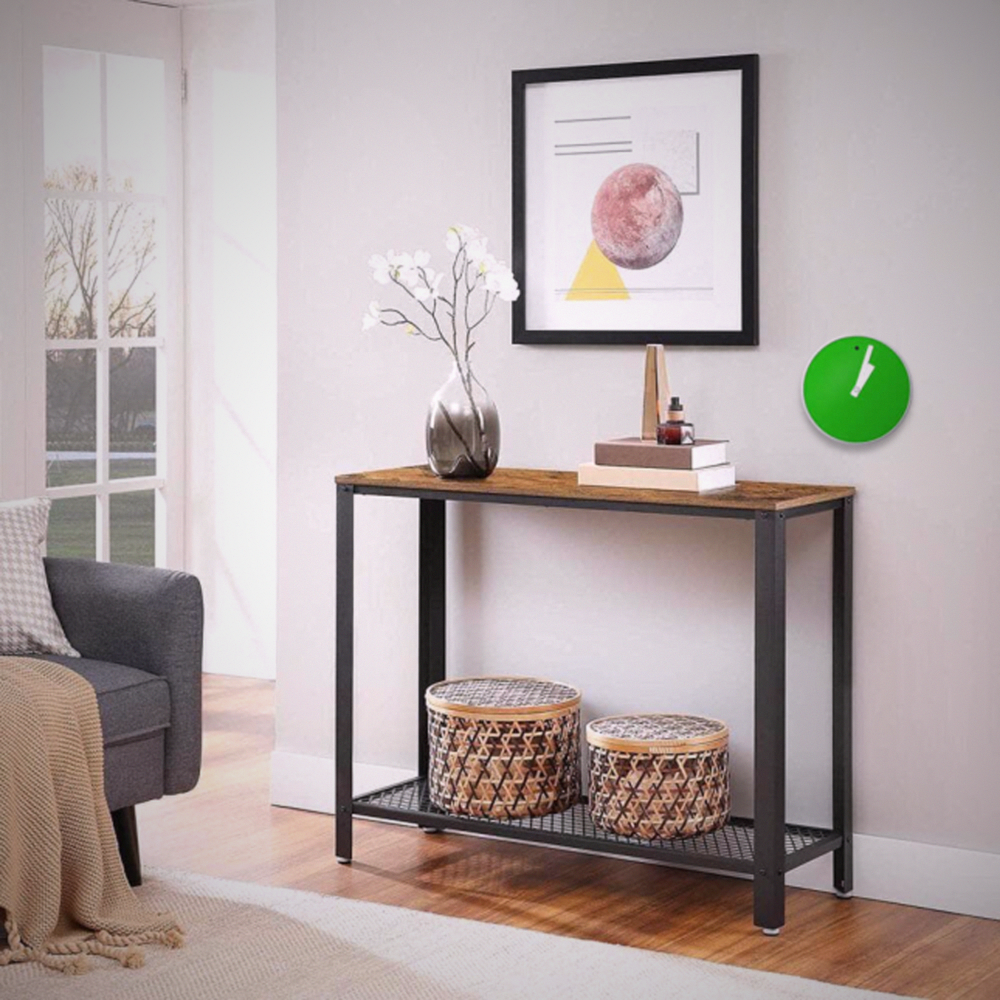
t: 1:03
